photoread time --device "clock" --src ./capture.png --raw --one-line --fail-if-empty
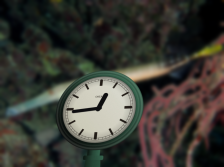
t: 12:44
